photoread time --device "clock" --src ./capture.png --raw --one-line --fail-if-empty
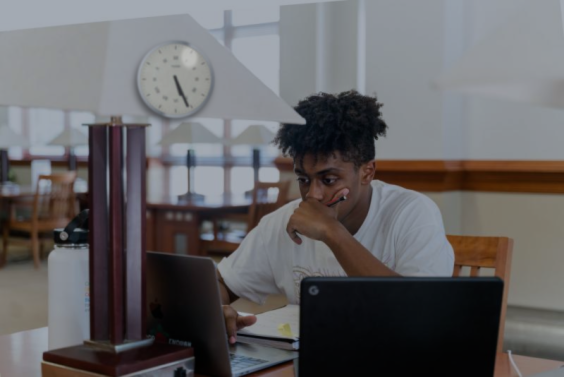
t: 5:26
